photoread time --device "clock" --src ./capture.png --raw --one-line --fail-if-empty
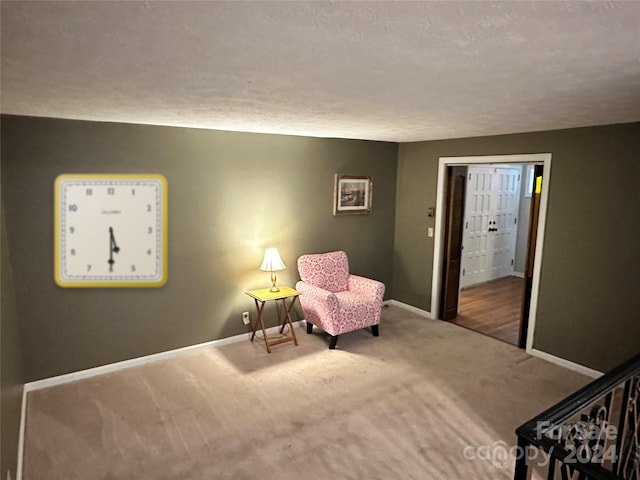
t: 5:30
